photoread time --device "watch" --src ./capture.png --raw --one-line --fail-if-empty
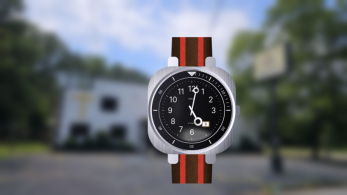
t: 5:02
